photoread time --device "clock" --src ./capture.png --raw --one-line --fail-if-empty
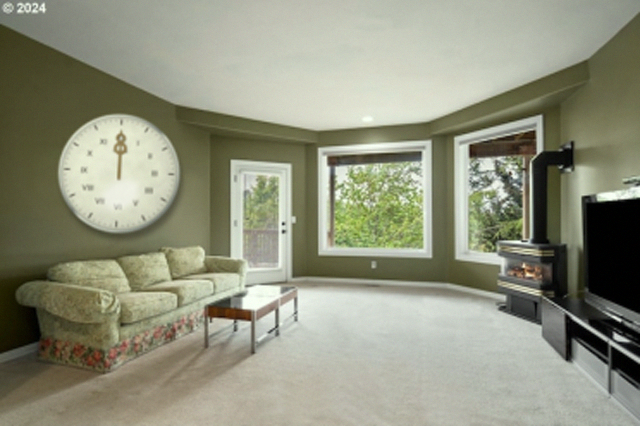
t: 12:00
